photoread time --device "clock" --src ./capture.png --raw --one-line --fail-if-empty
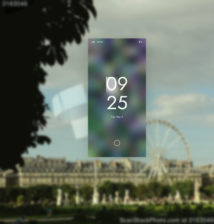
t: 9:25
